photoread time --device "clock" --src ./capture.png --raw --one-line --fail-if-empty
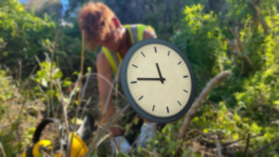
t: 11:46
